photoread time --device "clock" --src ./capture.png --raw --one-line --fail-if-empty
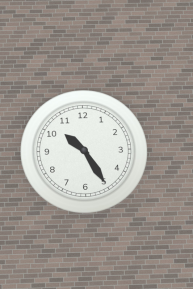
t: 10:25
